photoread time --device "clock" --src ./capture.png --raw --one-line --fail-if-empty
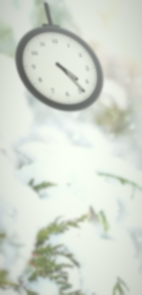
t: 4:24
